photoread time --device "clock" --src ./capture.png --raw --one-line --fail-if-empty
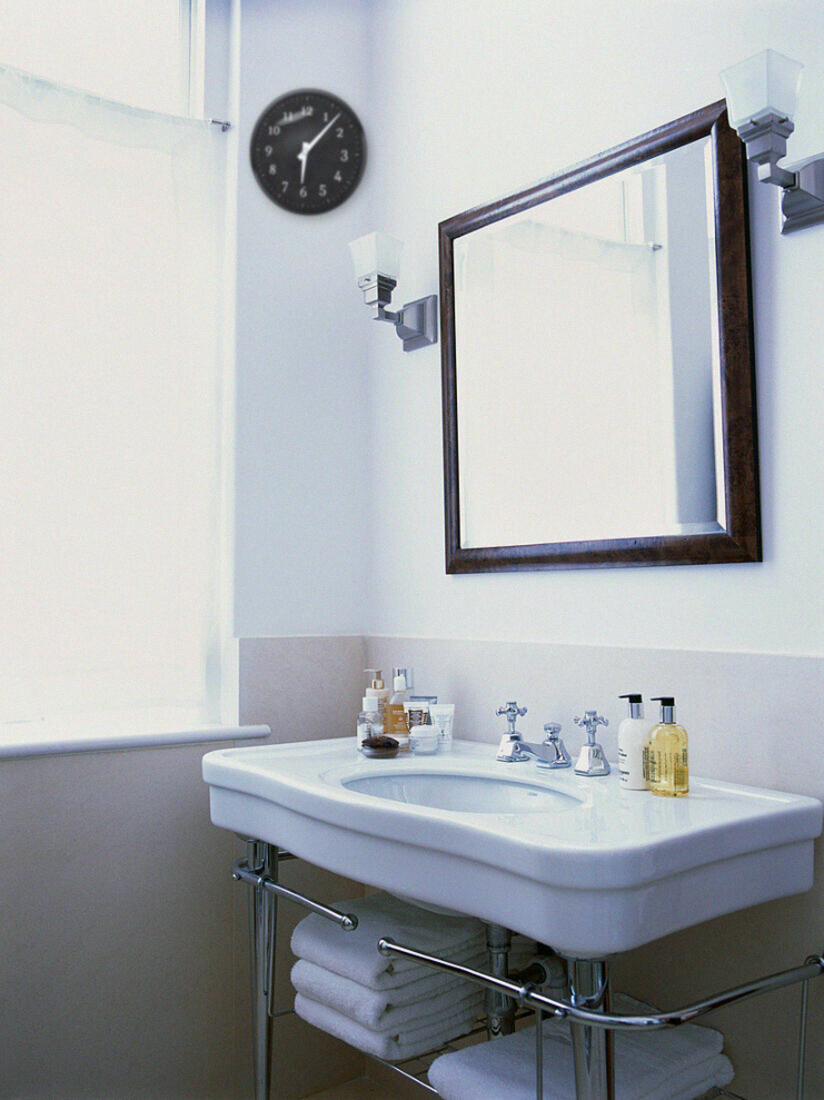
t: 6:07
